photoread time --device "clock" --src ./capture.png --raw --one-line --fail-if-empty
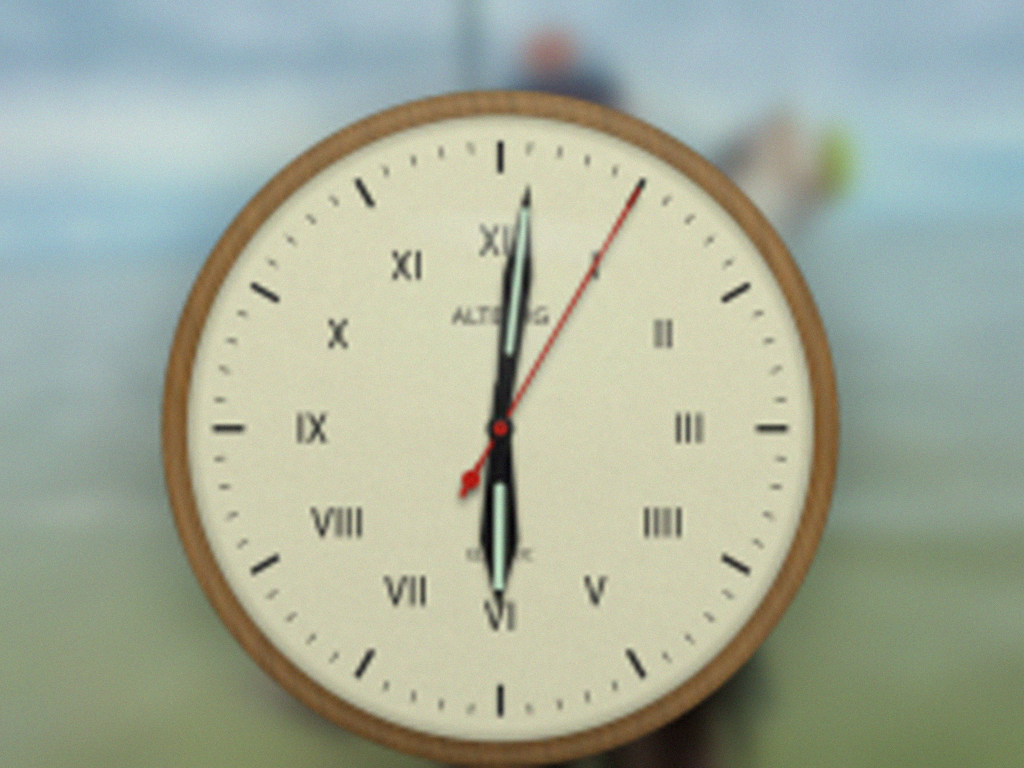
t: 6:01:05
